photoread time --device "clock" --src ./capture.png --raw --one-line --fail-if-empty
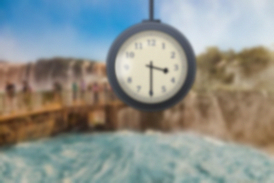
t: 3:30
